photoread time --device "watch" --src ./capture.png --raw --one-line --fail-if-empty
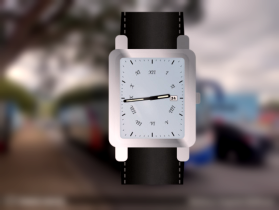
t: 2:44
